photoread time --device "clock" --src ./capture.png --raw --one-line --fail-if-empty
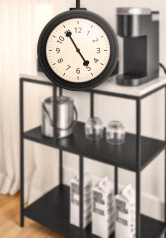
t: 4:55
